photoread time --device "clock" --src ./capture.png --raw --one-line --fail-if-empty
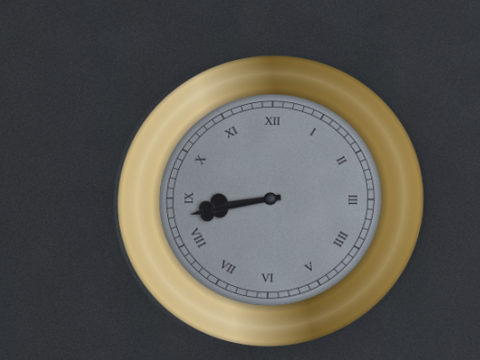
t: 8:43
